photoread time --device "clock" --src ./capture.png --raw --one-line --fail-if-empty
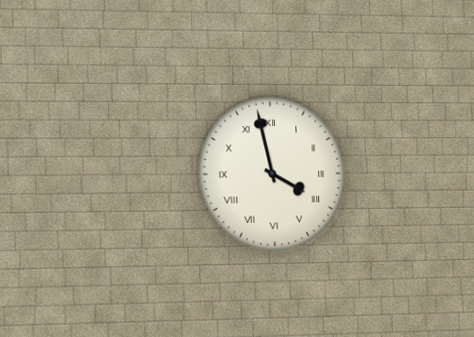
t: 3:58
